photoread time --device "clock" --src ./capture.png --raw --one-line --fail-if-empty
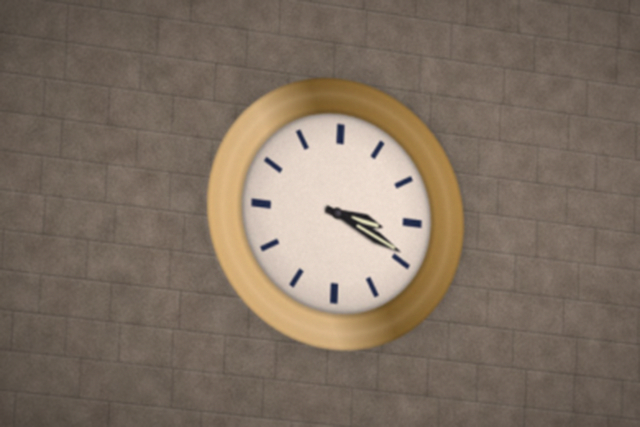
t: 3:19
